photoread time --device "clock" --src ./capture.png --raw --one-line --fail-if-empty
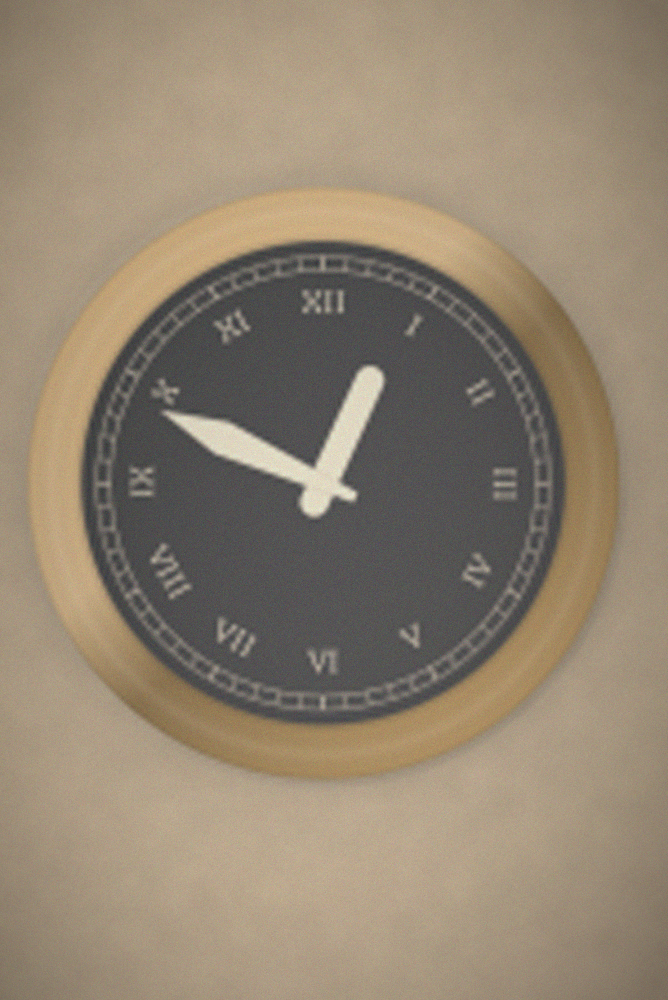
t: 12:49
